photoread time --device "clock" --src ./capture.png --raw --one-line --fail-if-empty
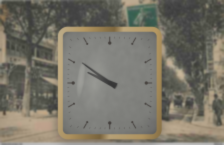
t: 9:51
